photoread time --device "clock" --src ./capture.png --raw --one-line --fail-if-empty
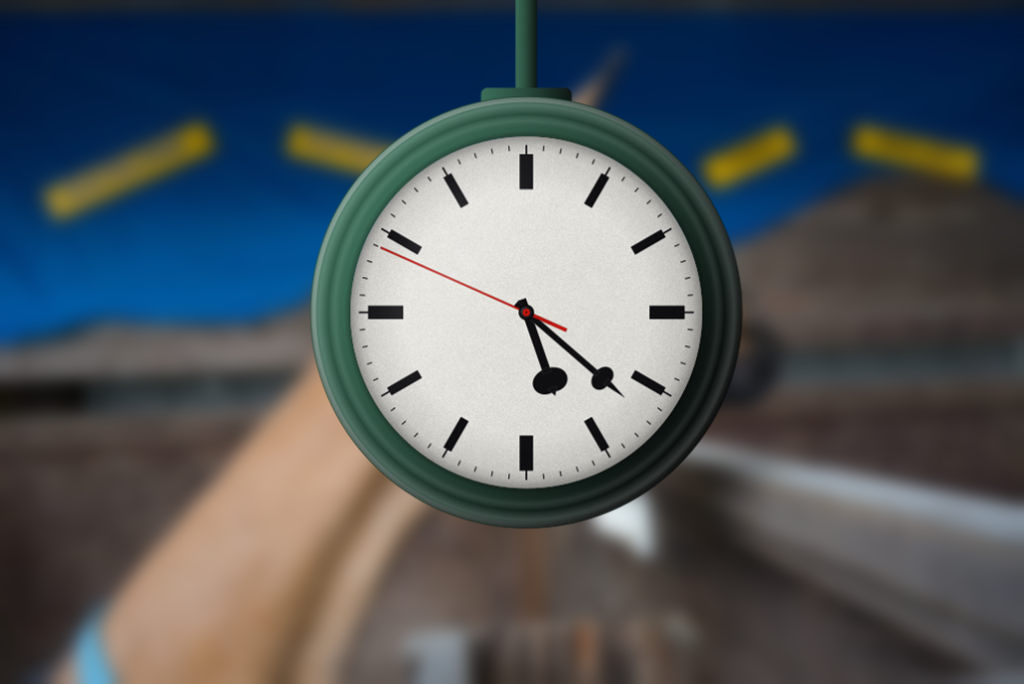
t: 5:21:49
